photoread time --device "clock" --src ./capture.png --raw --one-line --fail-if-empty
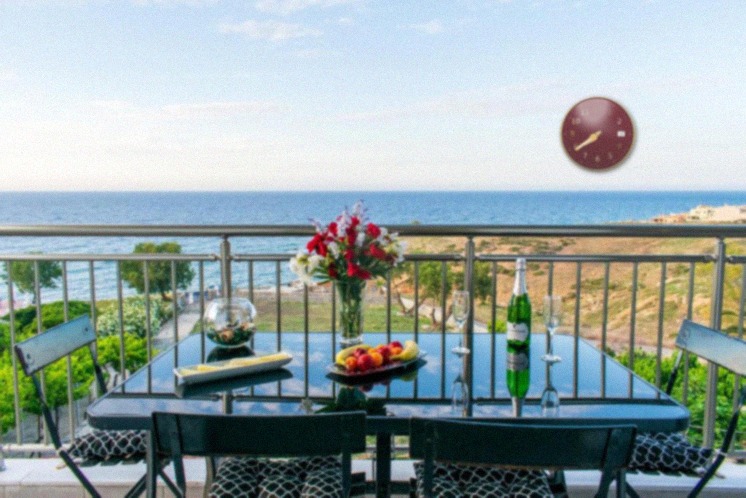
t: 7:39
